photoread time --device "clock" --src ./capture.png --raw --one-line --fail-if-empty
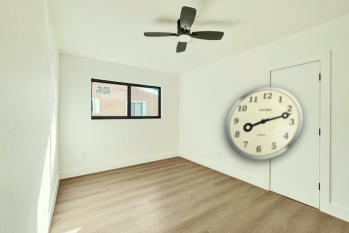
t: 8:12
